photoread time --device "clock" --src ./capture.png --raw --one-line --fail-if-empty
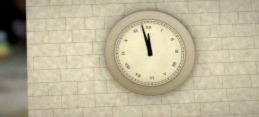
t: 11:58
